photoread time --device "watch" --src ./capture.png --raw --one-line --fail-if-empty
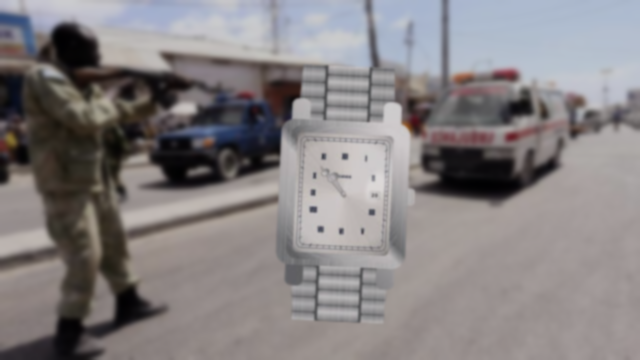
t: 10:53
